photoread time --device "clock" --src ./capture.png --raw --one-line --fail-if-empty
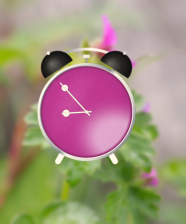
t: 8:53
